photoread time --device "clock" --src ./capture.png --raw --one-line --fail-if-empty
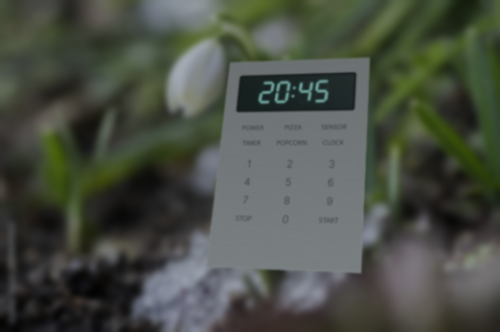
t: 20:45
